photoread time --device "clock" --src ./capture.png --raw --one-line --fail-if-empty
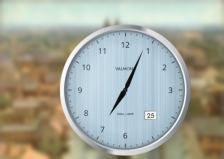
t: 7:04
